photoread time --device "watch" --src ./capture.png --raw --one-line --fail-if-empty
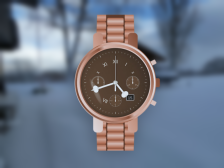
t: 4:42
